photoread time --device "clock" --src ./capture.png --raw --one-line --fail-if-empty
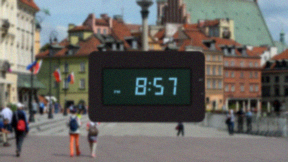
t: 8:57
